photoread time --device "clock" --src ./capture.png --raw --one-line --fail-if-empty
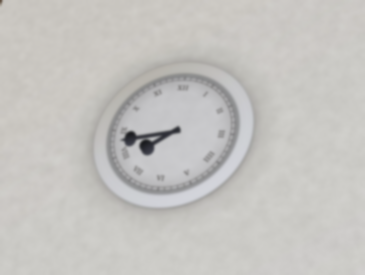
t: 7:43
